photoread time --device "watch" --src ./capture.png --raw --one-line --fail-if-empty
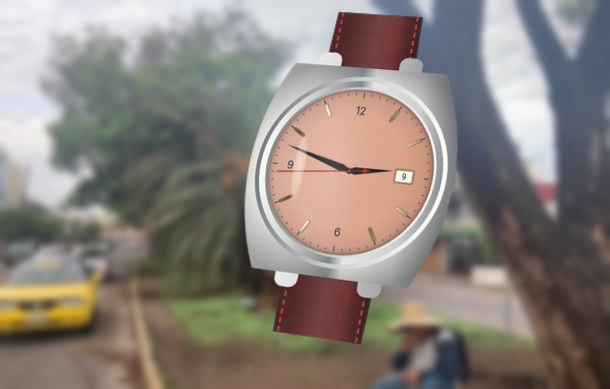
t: 2:47:44
